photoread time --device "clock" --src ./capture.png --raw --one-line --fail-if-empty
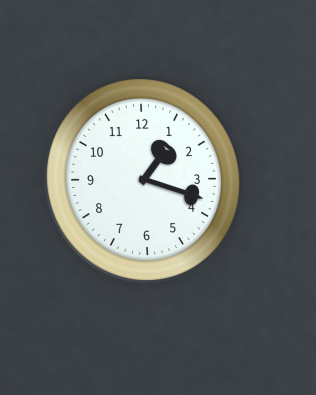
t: 1:18
